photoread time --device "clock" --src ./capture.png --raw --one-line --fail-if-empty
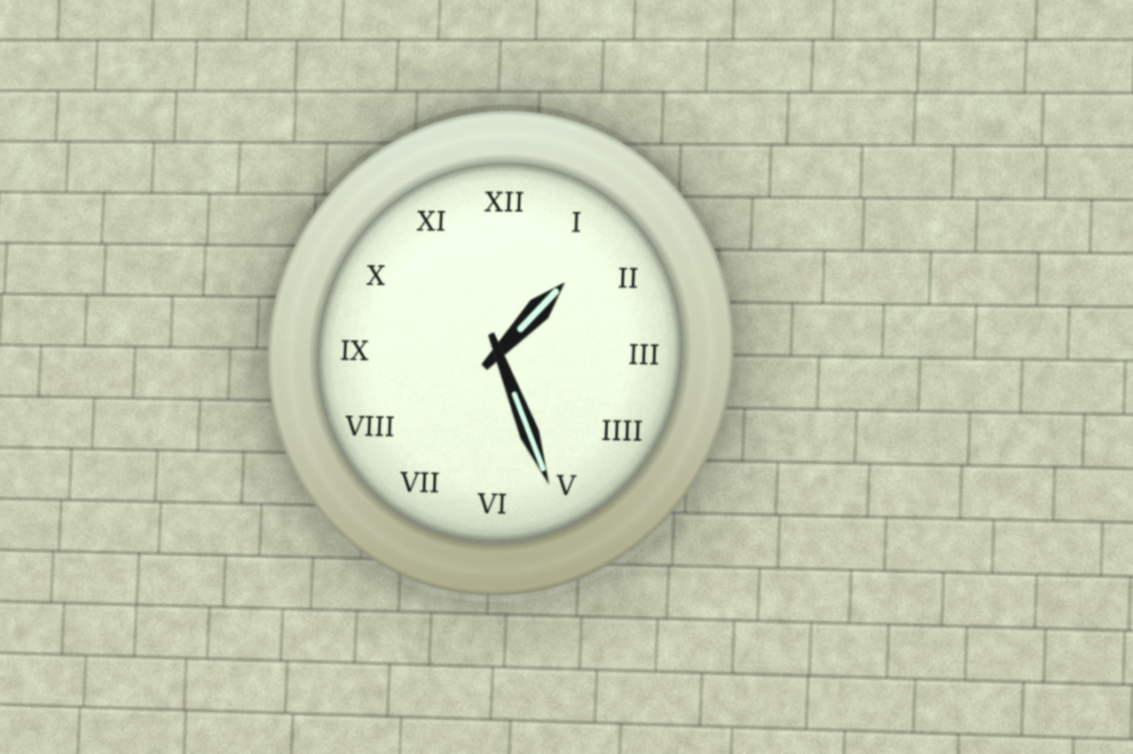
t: 1:26
